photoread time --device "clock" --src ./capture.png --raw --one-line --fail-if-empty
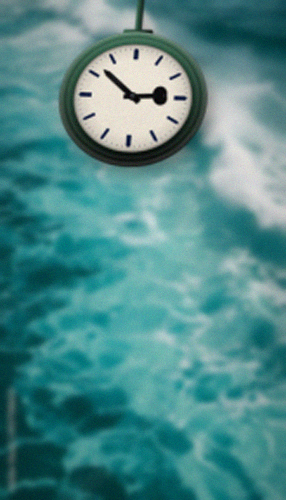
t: 2:52
